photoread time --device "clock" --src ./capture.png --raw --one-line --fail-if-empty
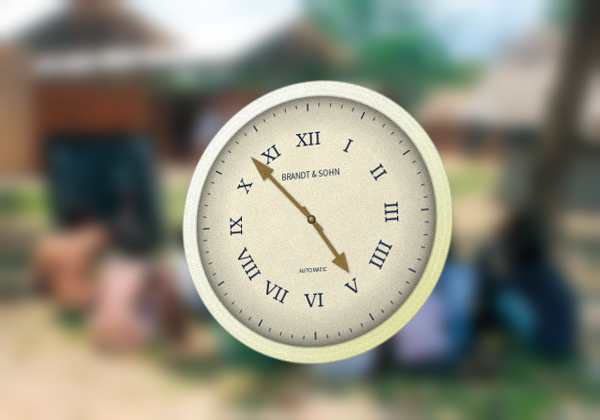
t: 4:53
